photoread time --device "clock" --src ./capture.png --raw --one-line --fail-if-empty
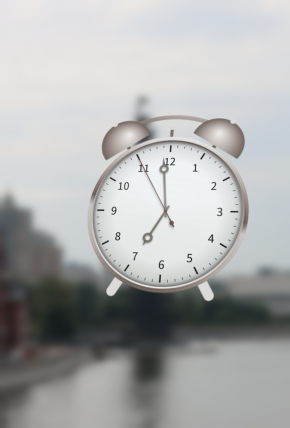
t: 6:58:55
